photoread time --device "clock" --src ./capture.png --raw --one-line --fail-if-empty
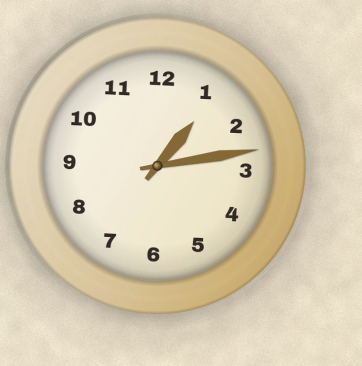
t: 1:13
